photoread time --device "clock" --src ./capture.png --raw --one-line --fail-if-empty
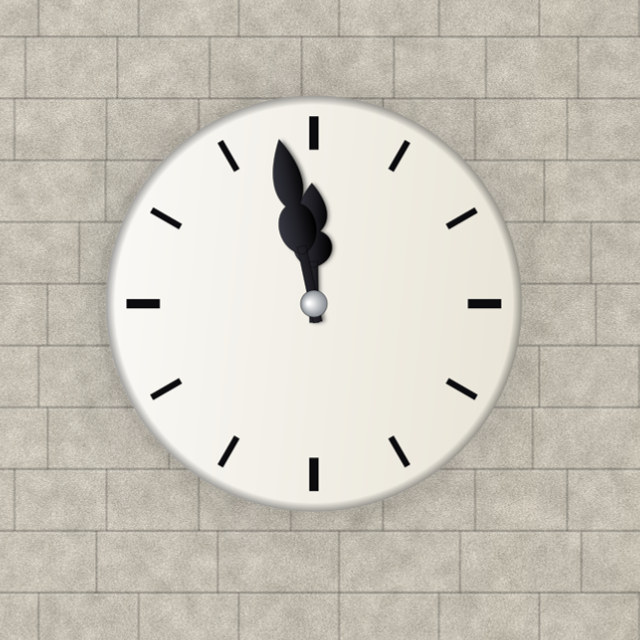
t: 11:58
